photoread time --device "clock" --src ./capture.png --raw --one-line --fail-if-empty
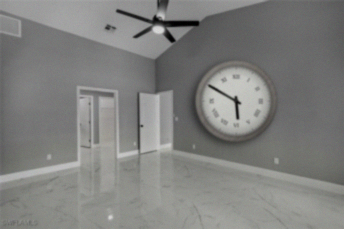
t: 5:50
